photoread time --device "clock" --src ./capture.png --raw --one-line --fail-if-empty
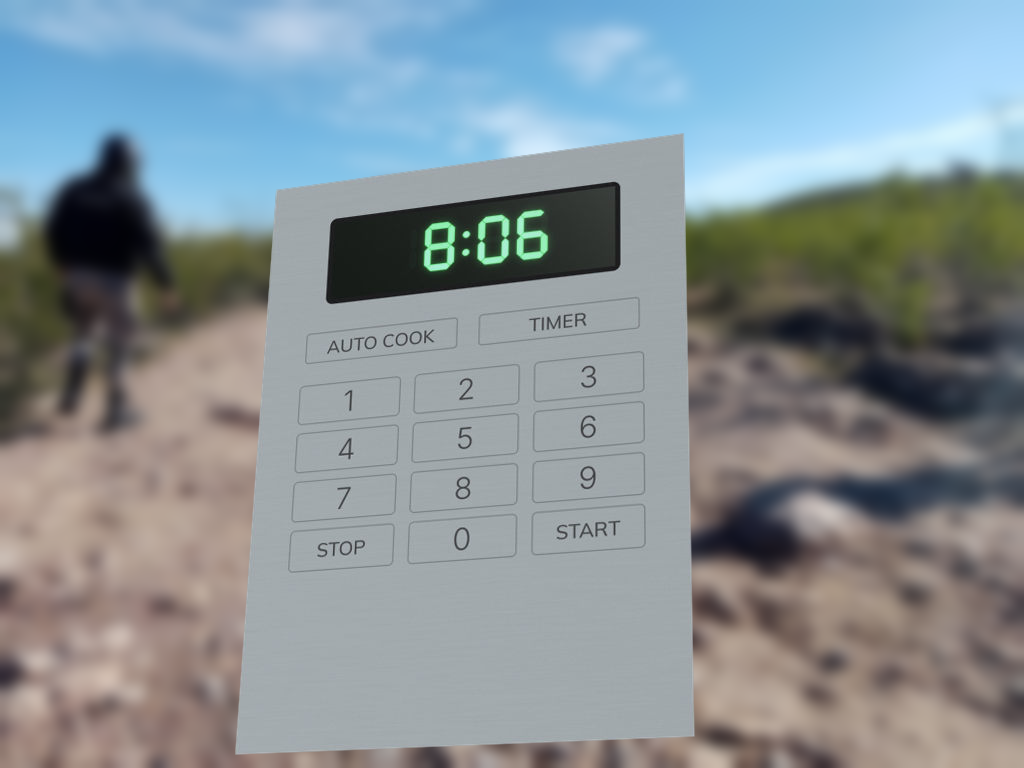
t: 8:06
